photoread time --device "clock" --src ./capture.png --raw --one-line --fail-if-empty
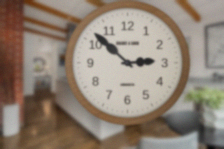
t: 2:52
